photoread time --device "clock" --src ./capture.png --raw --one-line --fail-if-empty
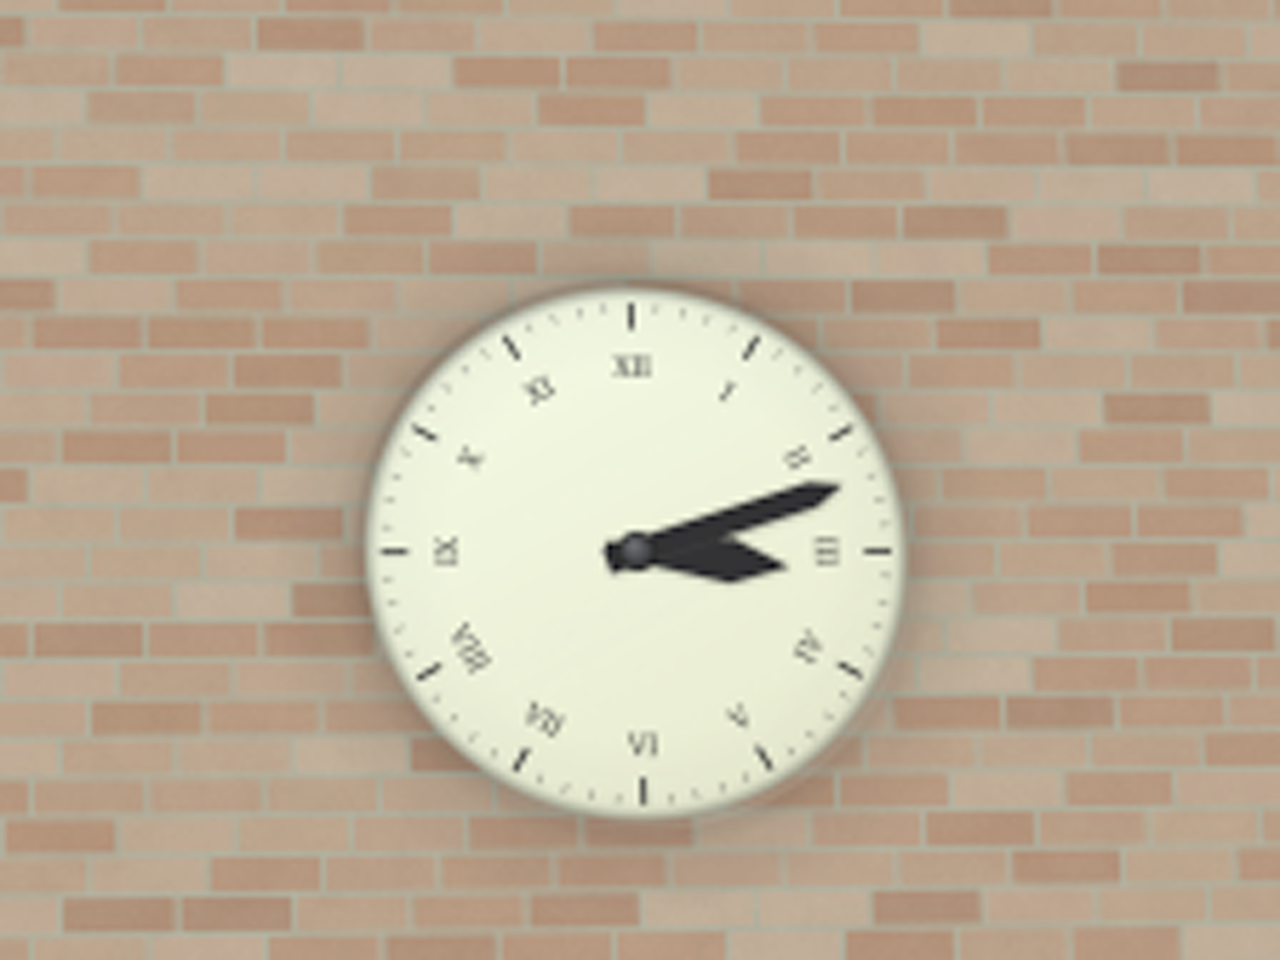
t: 3:12
